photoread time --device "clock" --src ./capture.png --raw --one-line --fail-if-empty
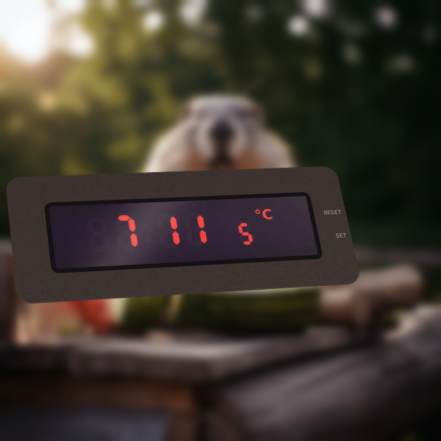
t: 7:11
